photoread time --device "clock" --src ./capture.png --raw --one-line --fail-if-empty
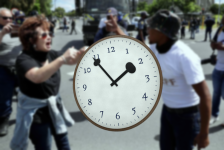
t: 1:54
